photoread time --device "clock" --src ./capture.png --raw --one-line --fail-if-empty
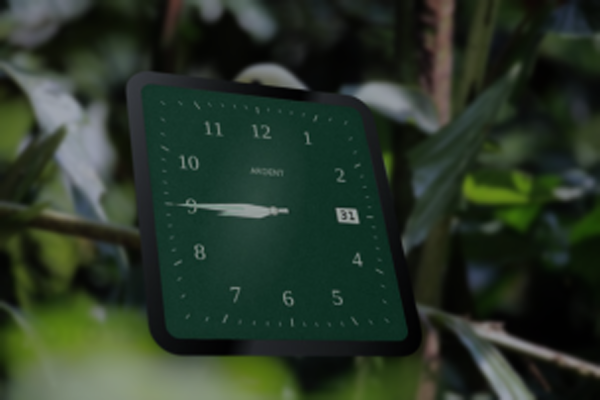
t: 8:45
